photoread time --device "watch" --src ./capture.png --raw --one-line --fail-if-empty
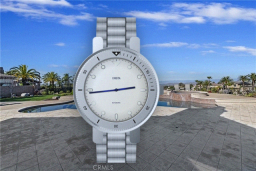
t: 2:44
